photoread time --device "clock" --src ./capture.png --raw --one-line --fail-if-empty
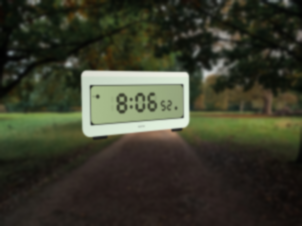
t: 8:06
